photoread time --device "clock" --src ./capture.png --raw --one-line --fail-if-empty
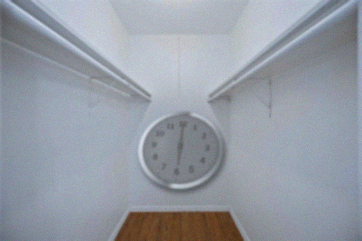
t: 6:00
